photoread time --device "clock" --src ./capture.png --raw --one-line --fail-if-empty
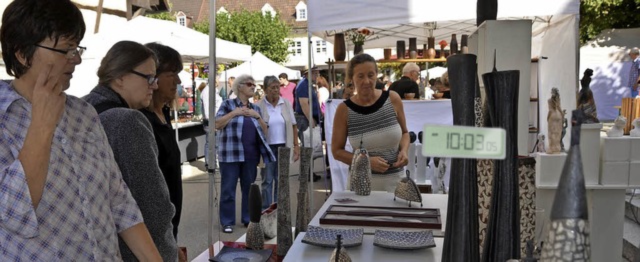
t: 10:03
